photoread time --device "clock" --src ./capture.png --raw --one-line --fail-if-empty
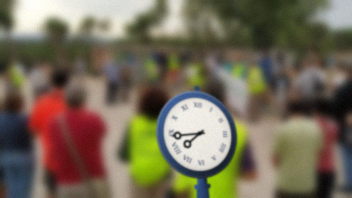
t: 7:44
